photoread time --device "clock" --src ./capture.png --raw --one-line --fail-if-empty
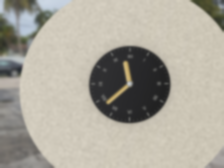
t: 11:38
